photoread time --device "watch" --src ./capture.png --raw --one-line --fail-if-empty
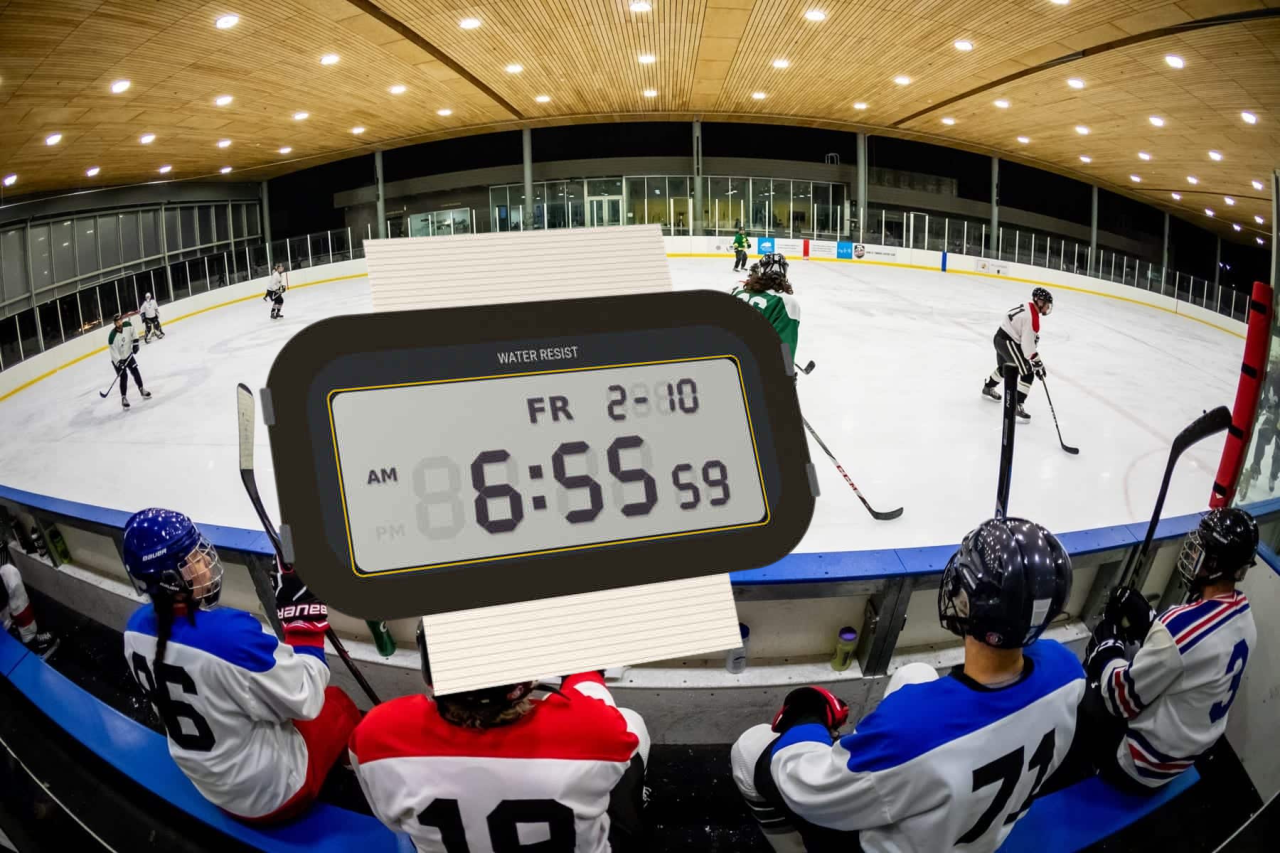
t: 6:55:59
